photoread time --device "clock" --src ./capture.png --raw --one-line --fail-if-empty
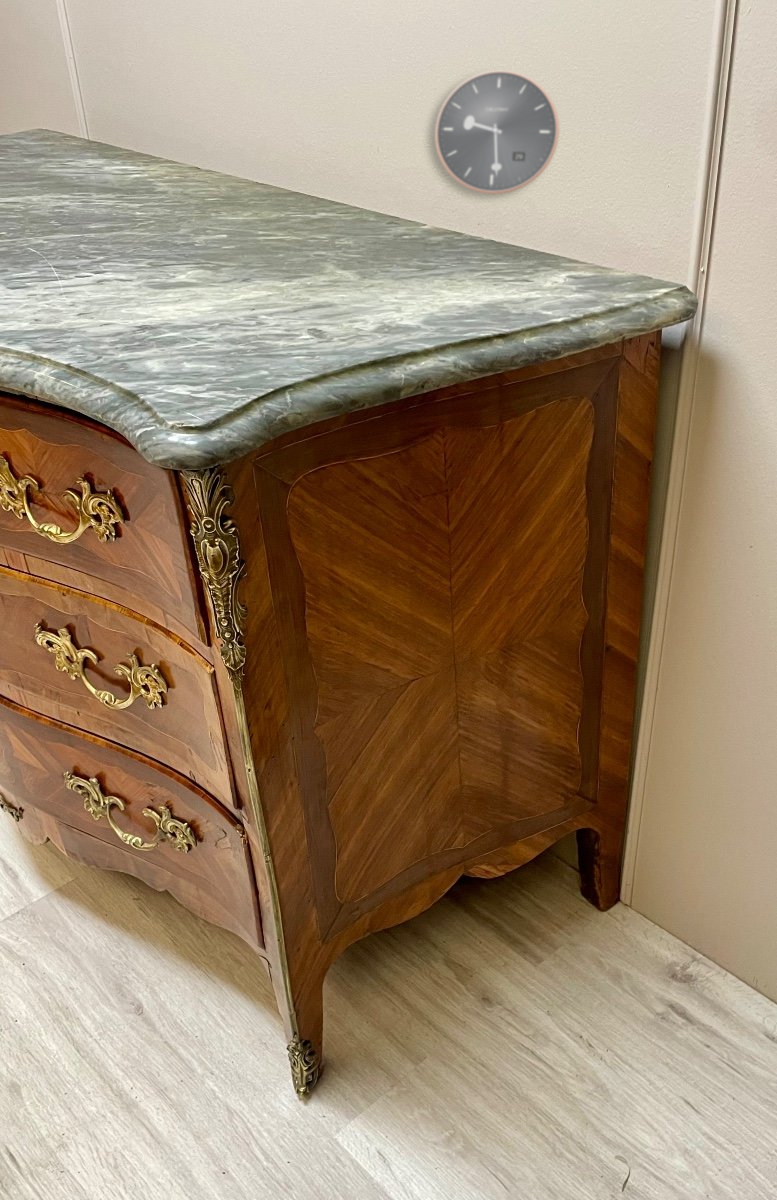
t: 9:29
